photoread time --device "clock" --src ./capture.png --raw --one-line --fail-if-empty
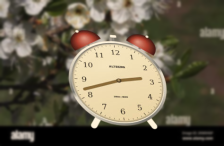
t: 2:42
